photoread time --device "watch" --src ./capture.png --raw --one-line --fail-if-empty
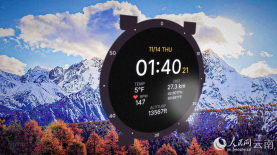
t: 1:40:21
